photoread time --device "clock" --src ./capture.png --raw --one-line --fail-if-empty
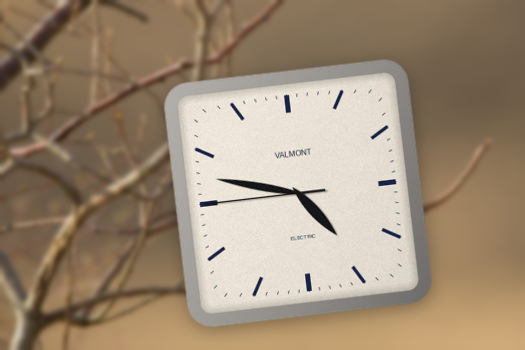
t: 4:47:45
